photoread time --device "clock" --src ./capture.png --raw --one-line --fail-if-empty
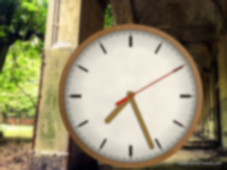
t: 7:26:10
